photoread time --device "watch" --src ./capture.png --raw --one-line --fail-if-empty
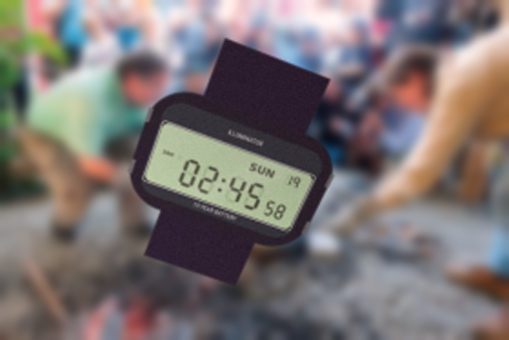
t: 2:45:58
